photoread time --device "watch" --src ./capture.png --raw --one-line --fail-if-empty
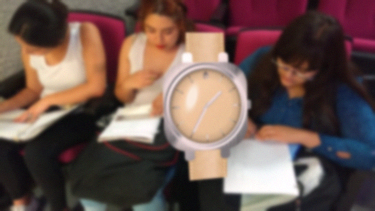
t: 1:35
